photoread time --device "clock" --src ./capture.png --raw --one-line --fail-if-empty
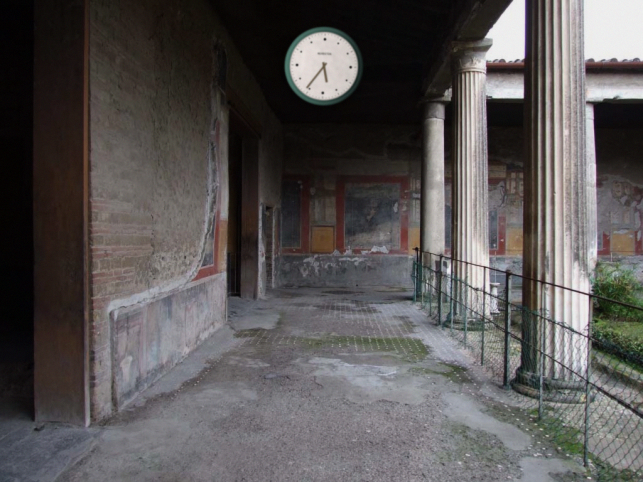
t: 5:36
